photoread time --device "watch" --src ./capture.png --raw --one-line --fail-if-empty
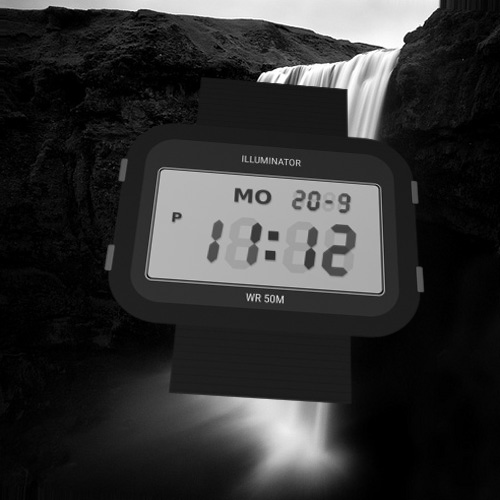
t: 11:12
